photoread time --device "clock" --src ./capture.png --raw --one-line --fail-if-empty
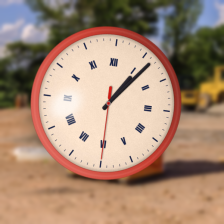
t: 1:06:30
